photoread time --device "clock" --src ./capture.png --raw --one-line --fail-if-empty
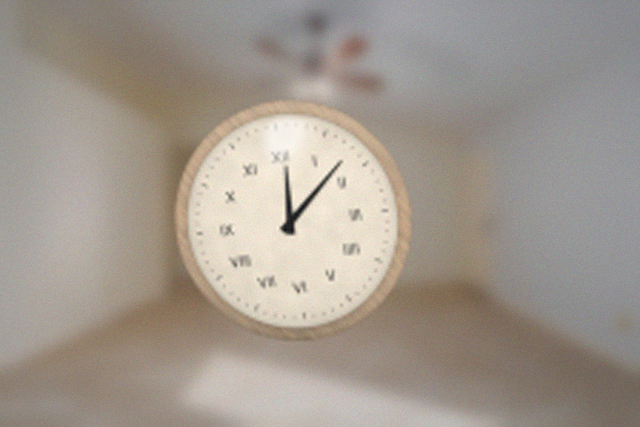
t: 12:08
